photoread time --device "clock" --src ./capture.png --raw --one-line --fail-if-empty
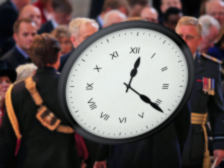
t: 12:21
